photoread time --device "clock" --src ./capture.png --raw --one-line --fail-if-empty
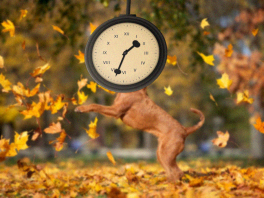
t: 1:33
